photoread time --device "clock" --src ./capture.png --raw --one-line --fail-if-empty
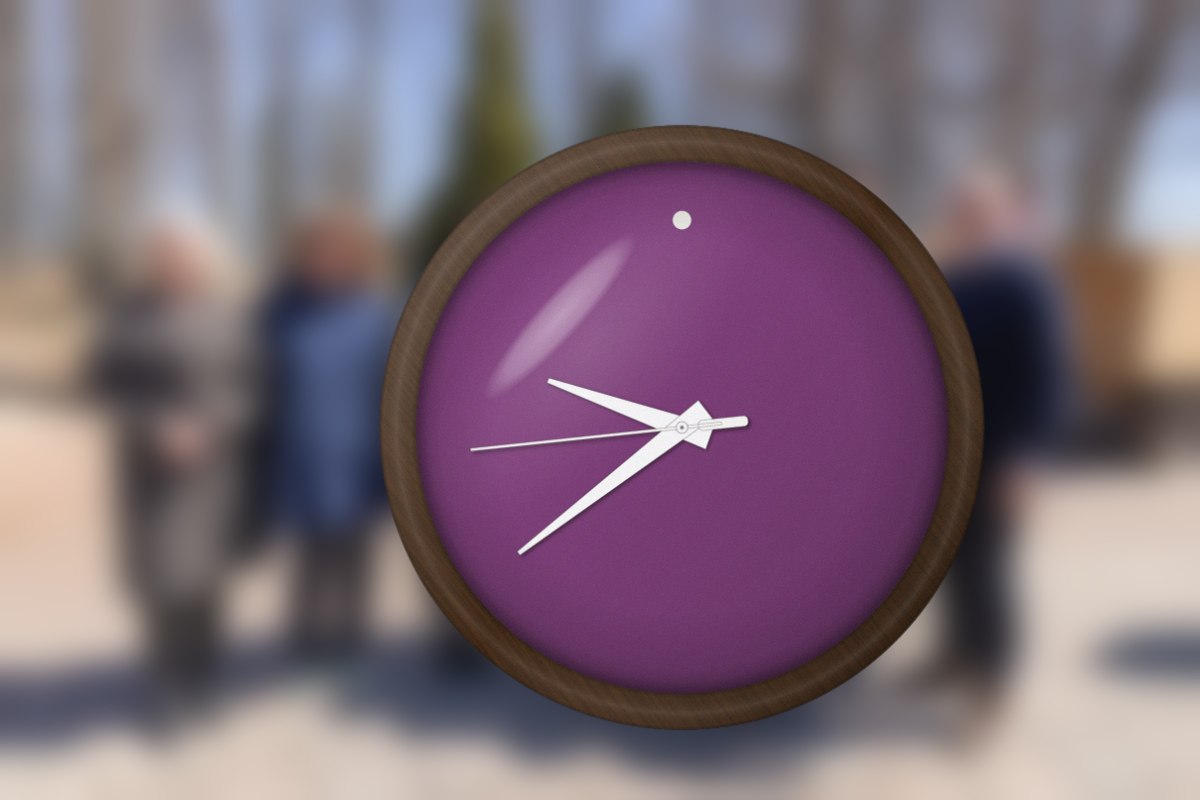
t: 9:38:44
